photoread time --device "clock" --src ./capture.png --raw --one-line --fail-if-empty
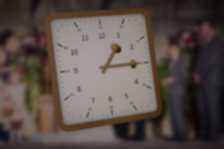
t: 1:15
